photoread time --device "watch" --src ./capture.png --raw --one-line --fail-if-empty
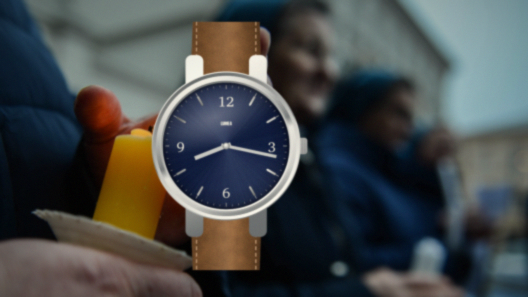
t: 8:17
